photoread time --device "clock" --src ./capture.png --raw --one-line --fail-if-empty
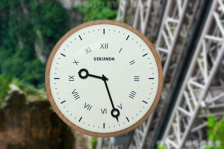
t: 9:27
